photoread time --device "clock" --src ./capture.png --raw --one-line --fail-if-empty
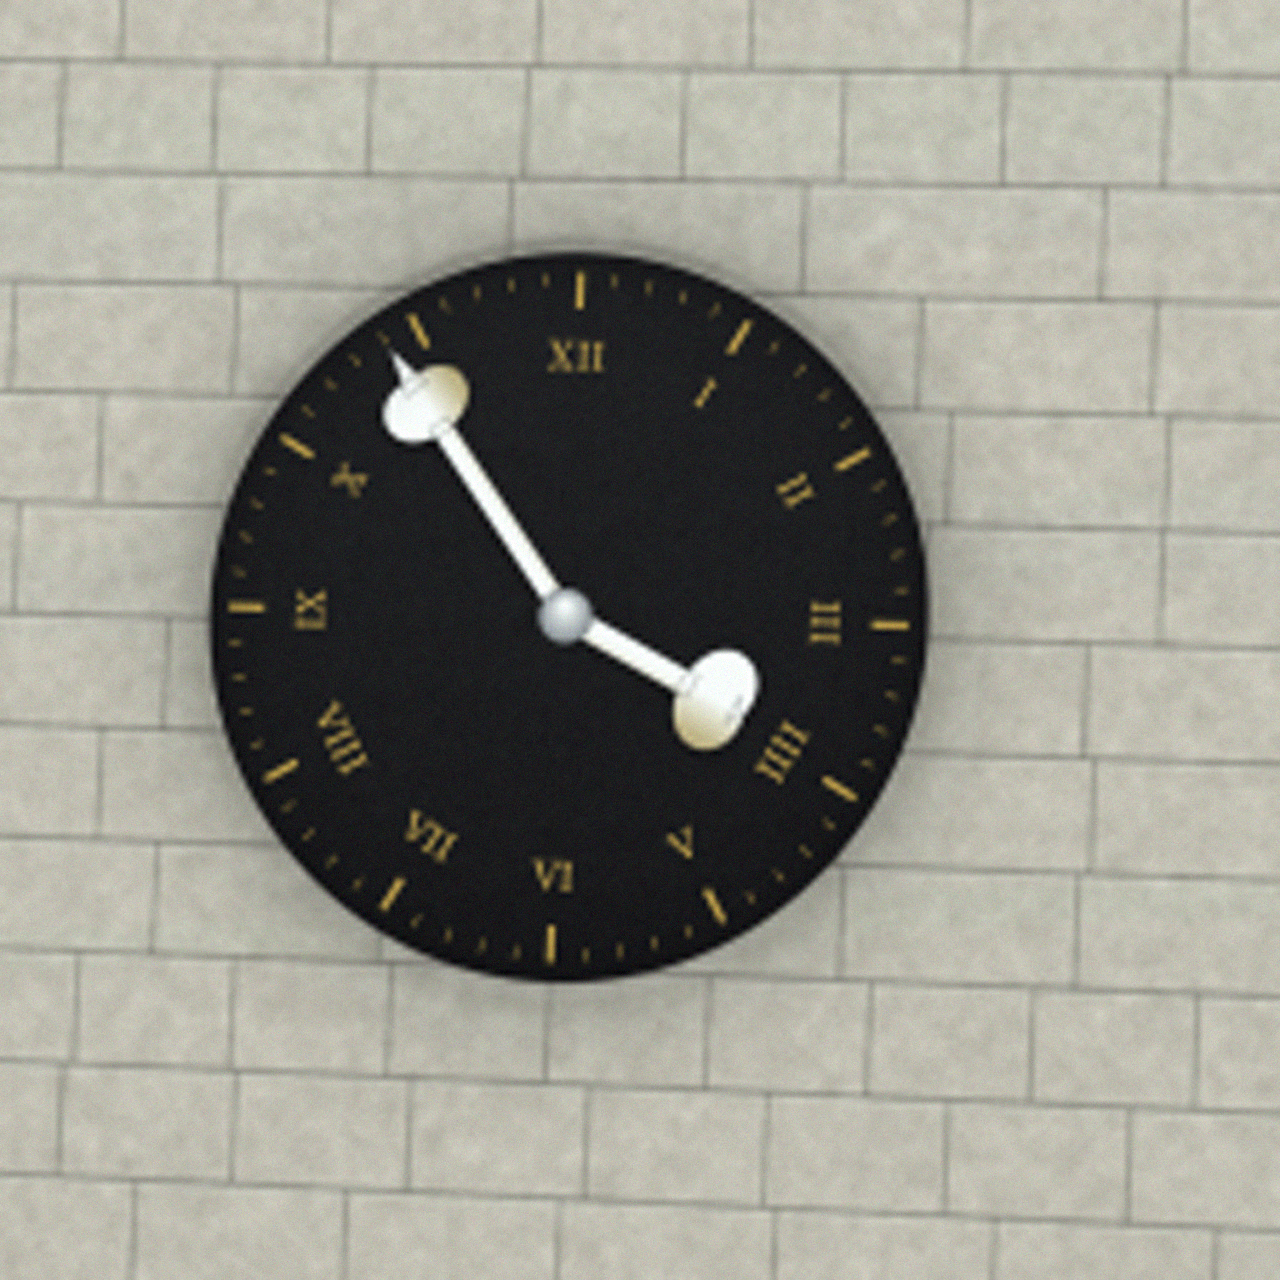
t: 3:54
